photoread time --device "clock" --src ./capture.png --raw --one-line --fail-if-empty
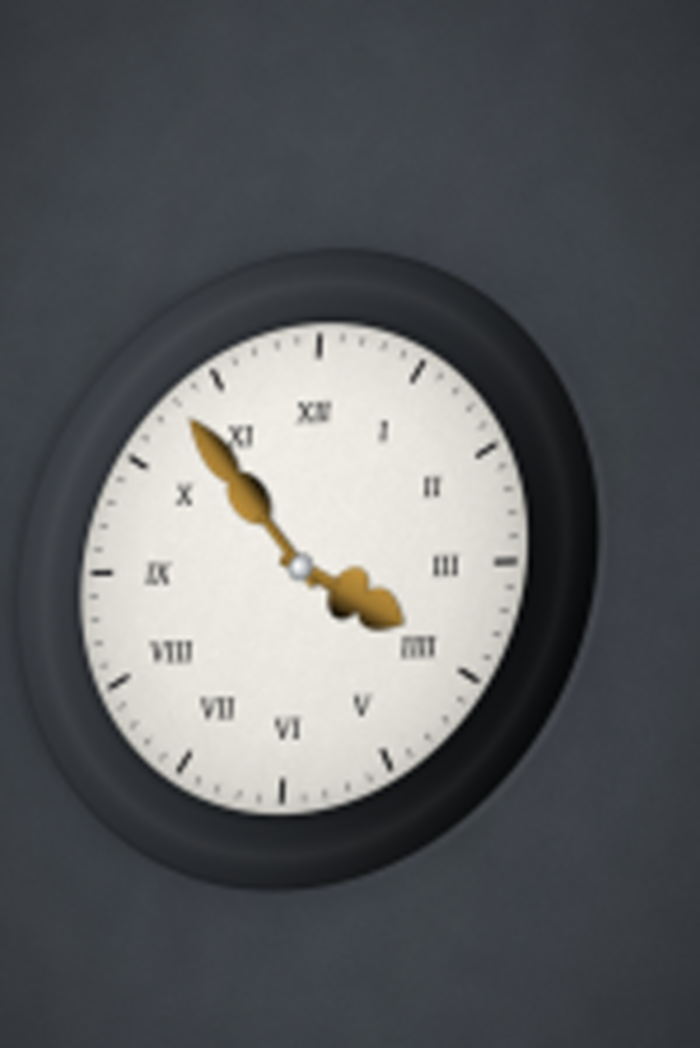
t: 3:53
